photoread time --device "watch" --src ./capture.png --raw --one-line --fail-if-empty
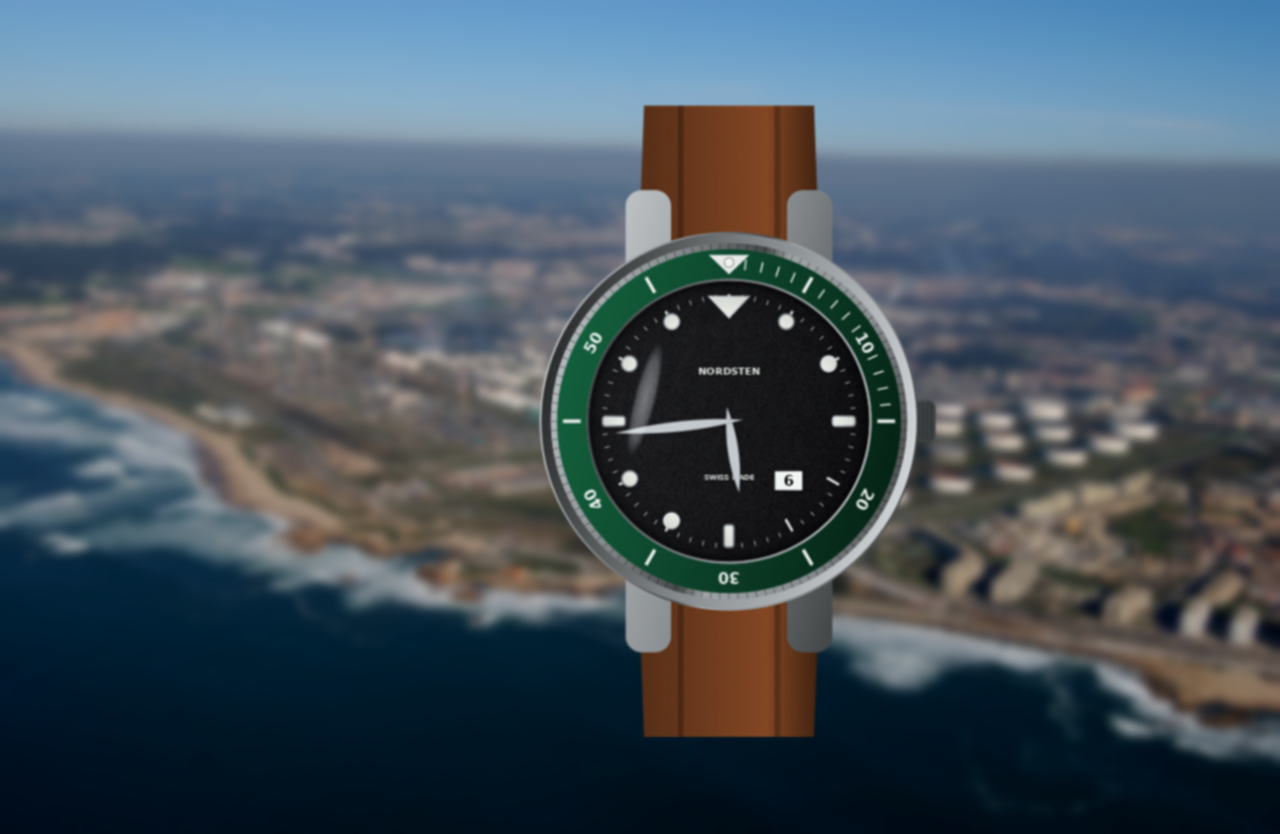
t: 5:44
